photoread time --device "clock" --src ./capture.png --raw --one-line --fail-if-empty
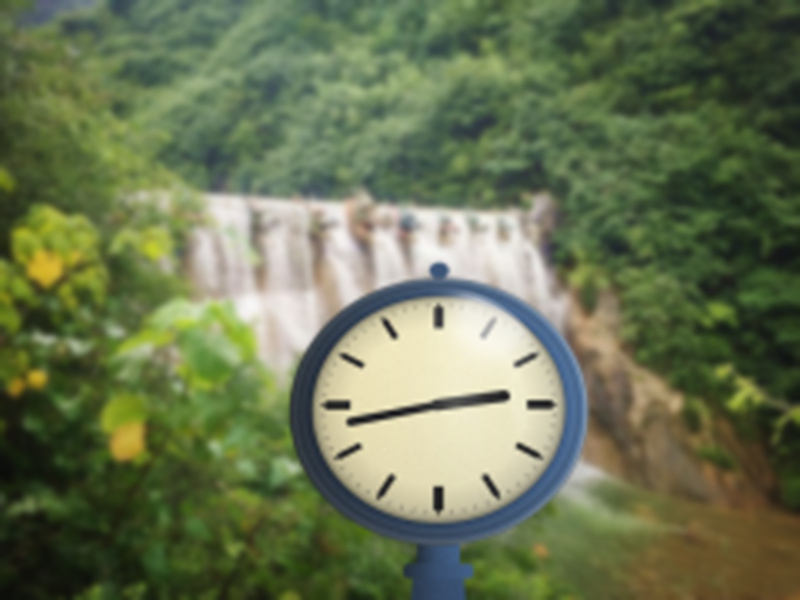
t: 2:43
